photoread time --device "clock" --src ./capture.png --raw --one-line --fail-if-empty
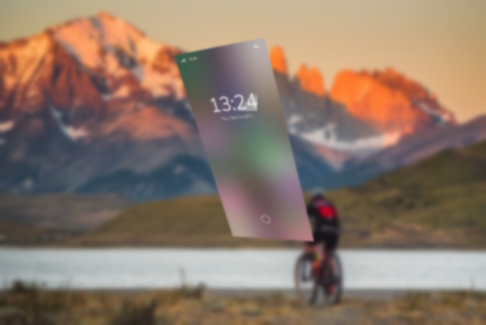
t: 13:24
